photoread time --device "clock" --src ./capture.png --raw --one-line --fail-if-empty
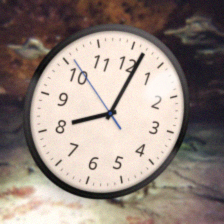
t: 8:01:51
